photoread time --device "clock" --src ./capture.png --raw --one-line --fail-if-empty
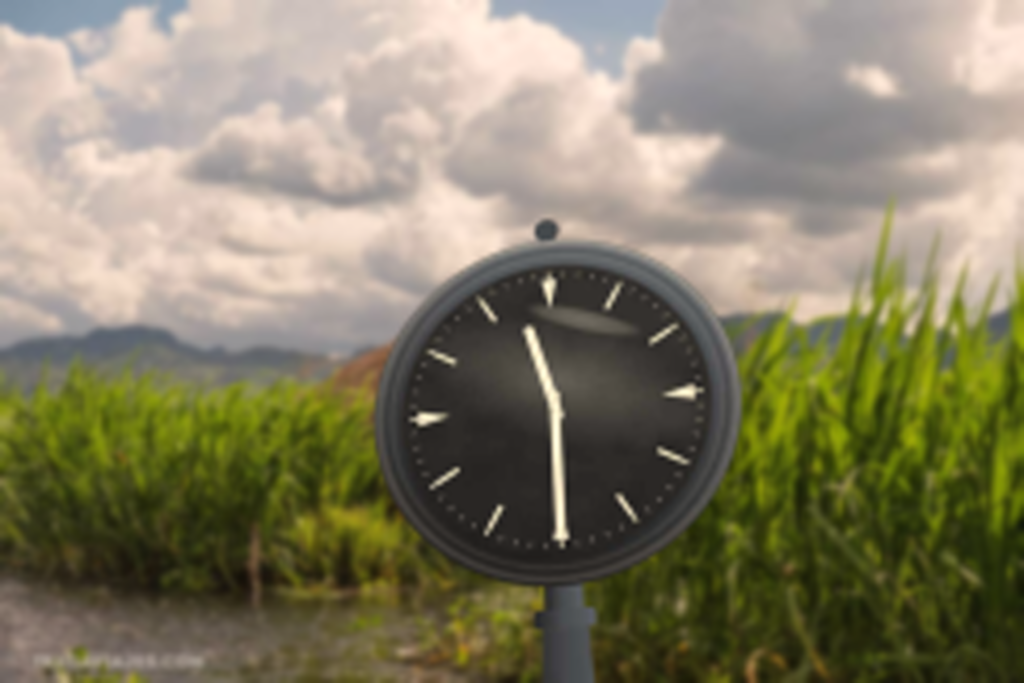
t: 11:30
